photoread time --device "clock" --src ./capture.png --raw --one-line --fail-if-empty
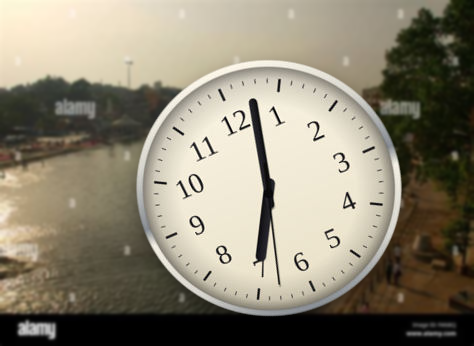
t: 7:02:33
